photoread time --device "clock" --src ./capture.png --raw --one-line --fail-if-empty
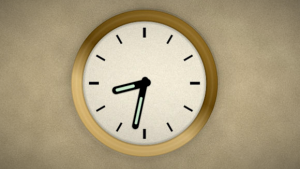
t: 8:32
